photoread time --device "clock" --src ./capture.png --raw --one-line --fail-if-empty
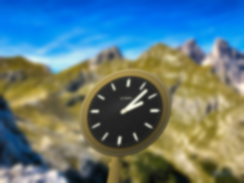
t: 2:07
